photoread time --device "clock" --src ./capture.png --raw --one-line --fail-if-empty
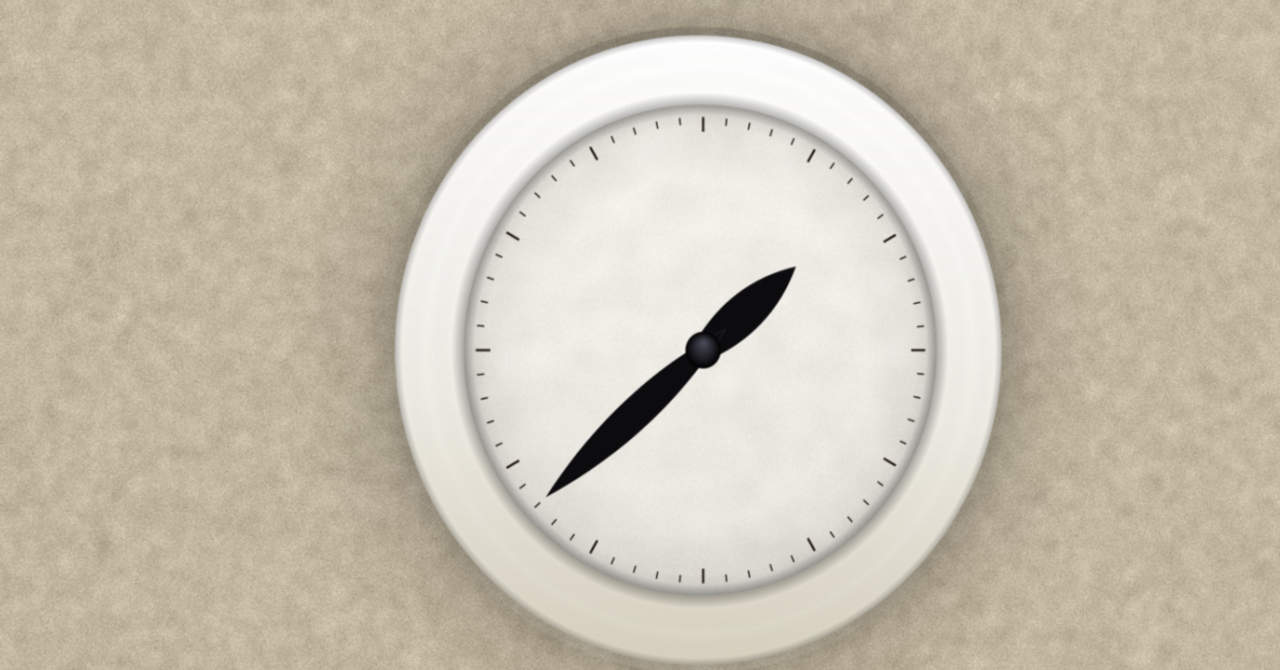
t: 1:38
